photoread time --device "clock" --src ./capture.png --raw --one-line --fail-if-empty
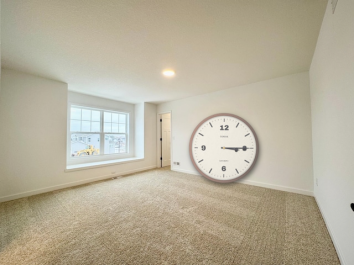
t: 3:15
